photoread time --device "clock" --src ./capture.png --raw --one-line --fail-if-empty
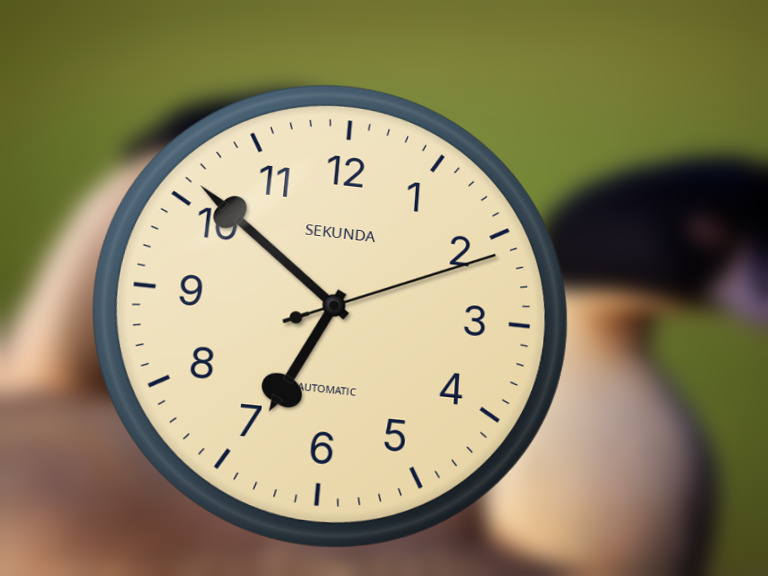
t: 6:51:11
